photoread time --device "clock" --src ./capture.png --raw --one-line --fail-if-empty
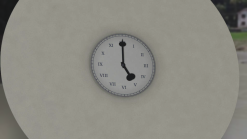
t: 5:00
